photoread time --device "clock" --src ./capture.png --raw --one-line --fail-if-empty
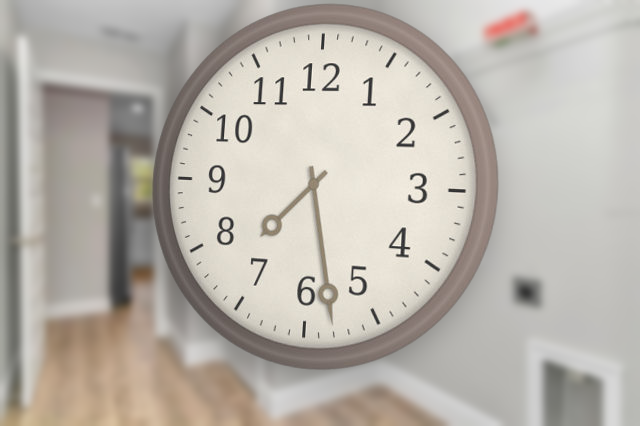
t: 7:28
